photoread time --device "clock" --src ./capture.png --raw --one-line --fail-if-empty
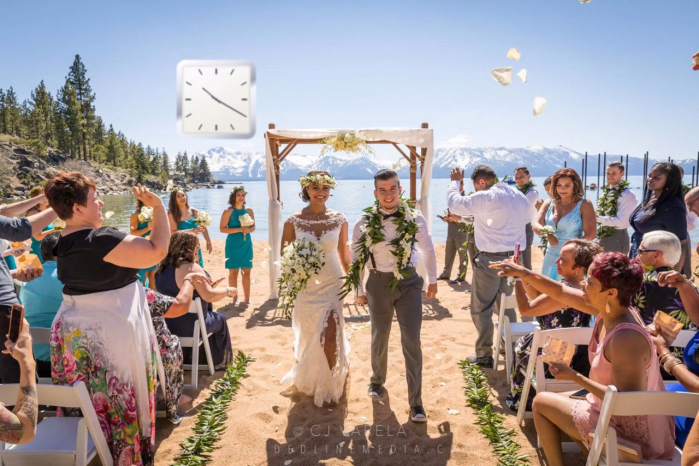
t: 10:20
